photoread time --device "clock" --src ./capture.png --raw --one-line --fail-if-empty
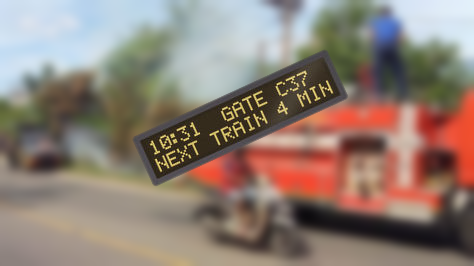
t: 10:31
